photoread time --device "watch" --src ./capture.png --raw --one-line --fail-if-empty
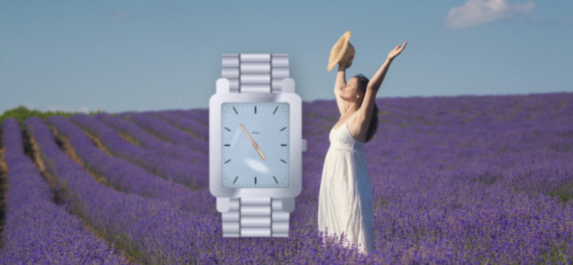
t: 4:54
